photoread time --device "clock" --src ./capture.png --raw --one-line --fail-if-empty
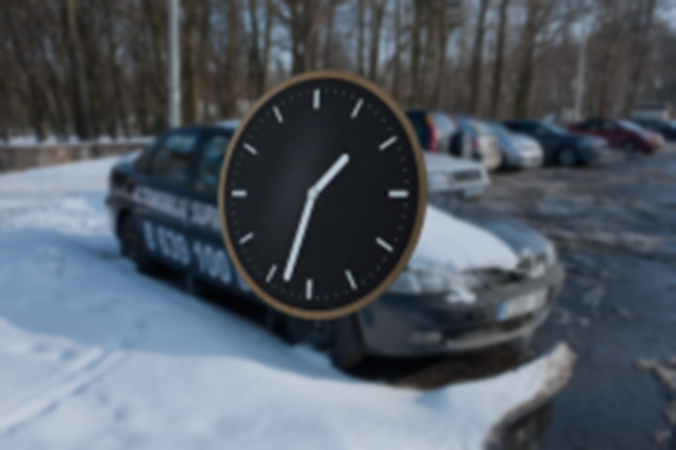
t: 1:33
